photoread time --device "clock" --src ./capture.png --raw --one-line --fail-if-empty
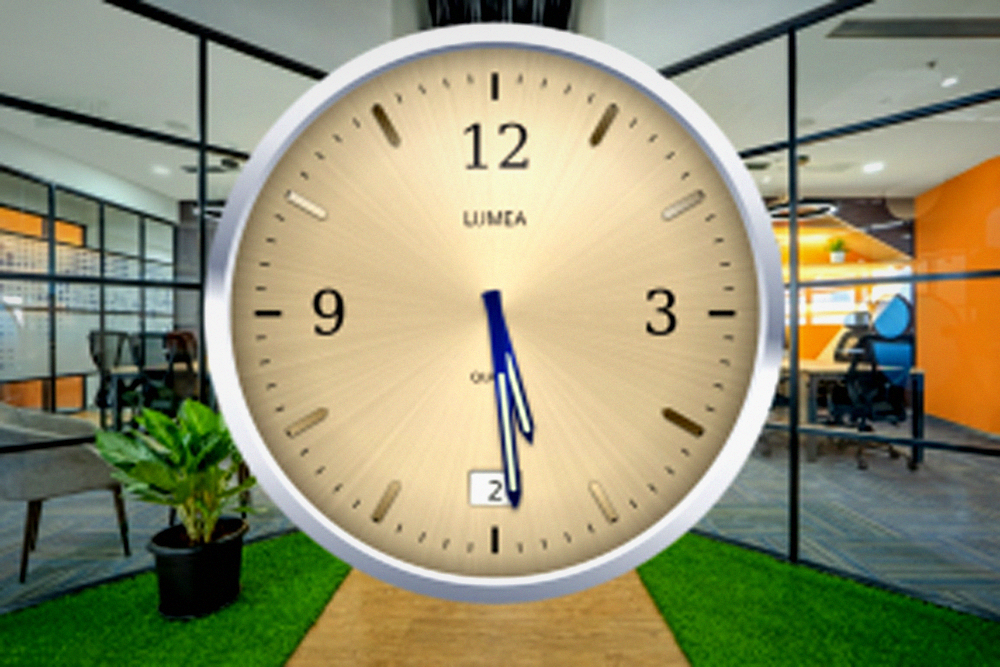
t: 5:29
